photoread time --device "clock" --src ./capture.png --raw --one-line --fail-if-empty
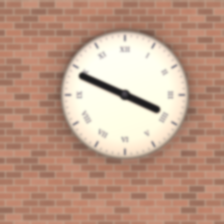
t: 3:49
